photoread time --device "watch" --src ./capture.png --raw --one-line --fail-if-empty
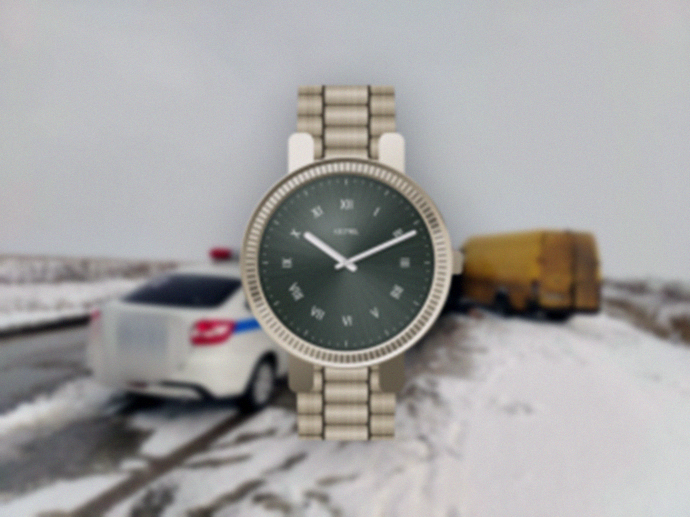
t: 10:11
